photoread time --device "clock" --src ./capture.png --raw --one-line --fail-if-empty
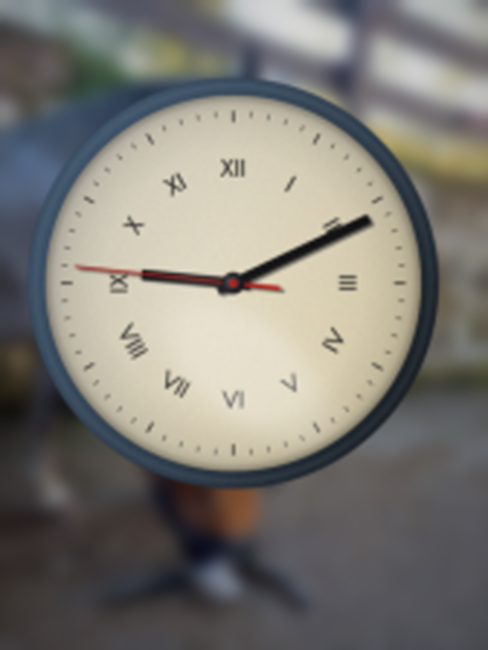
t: 9:10:46
